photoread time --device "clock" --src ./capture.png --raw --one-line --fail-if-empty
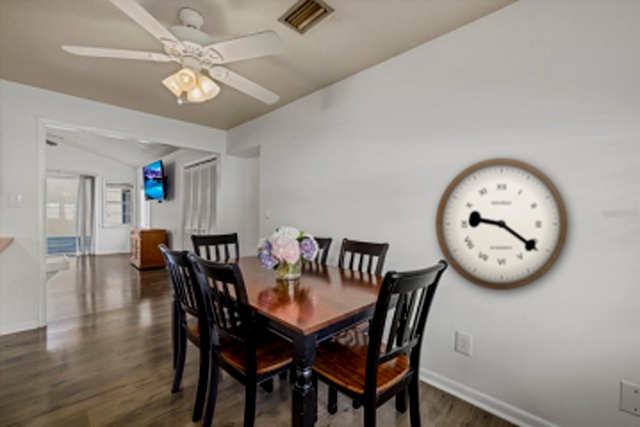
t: 9:21
